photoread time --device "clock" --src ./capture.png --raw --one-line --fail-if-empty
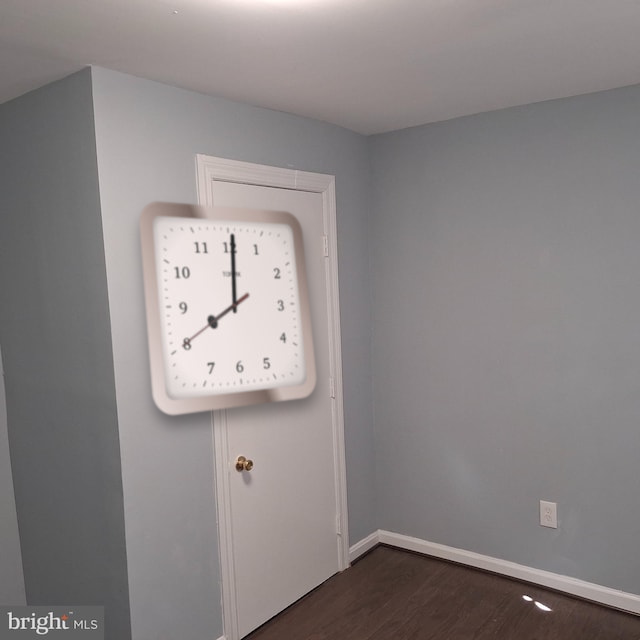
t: 8:00:40
